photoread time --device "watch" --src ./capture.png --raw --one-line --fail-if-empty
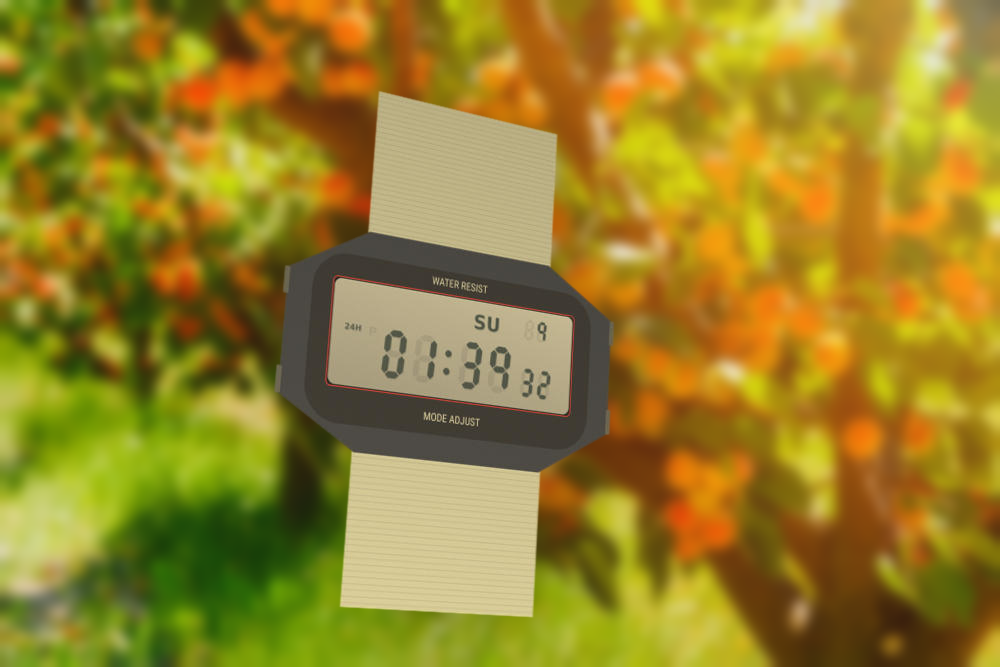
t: 1:39:32
